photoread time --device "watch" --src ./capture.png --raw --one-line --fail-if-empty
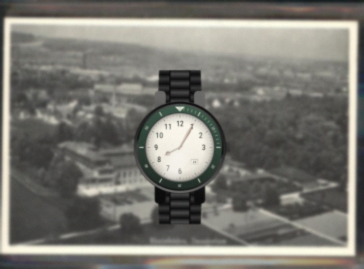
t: 8:05
